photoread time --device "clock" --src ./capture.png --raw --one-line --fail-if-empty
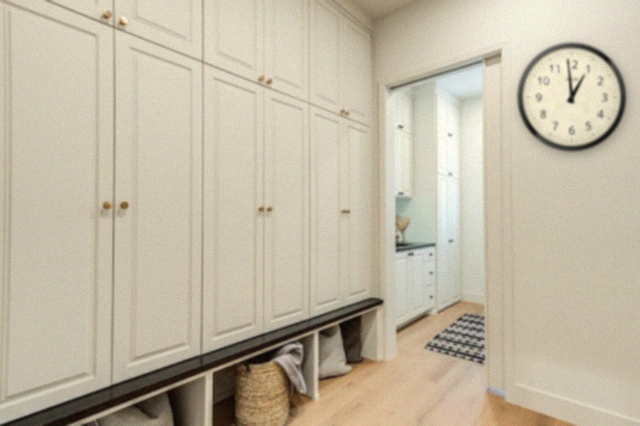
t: 12:59
